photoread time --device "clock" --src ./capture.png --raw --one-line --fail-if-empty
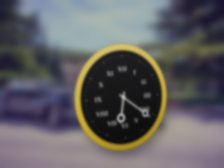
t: 6:21
